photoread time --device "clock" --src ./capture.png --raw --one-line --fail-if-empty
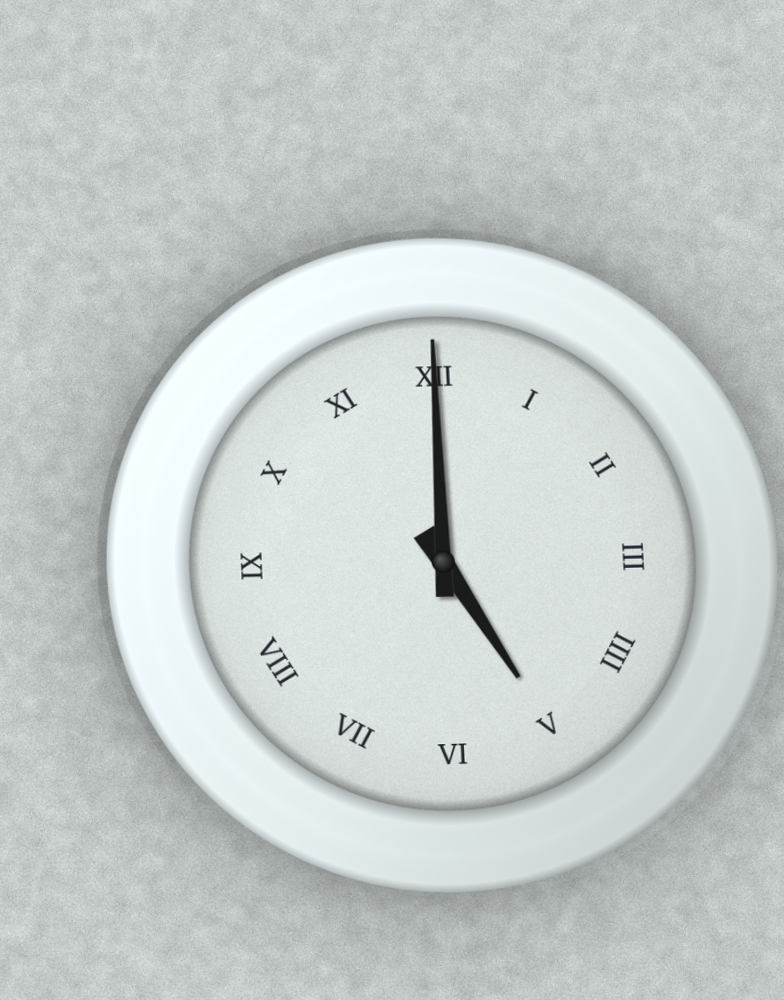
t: 5:00
